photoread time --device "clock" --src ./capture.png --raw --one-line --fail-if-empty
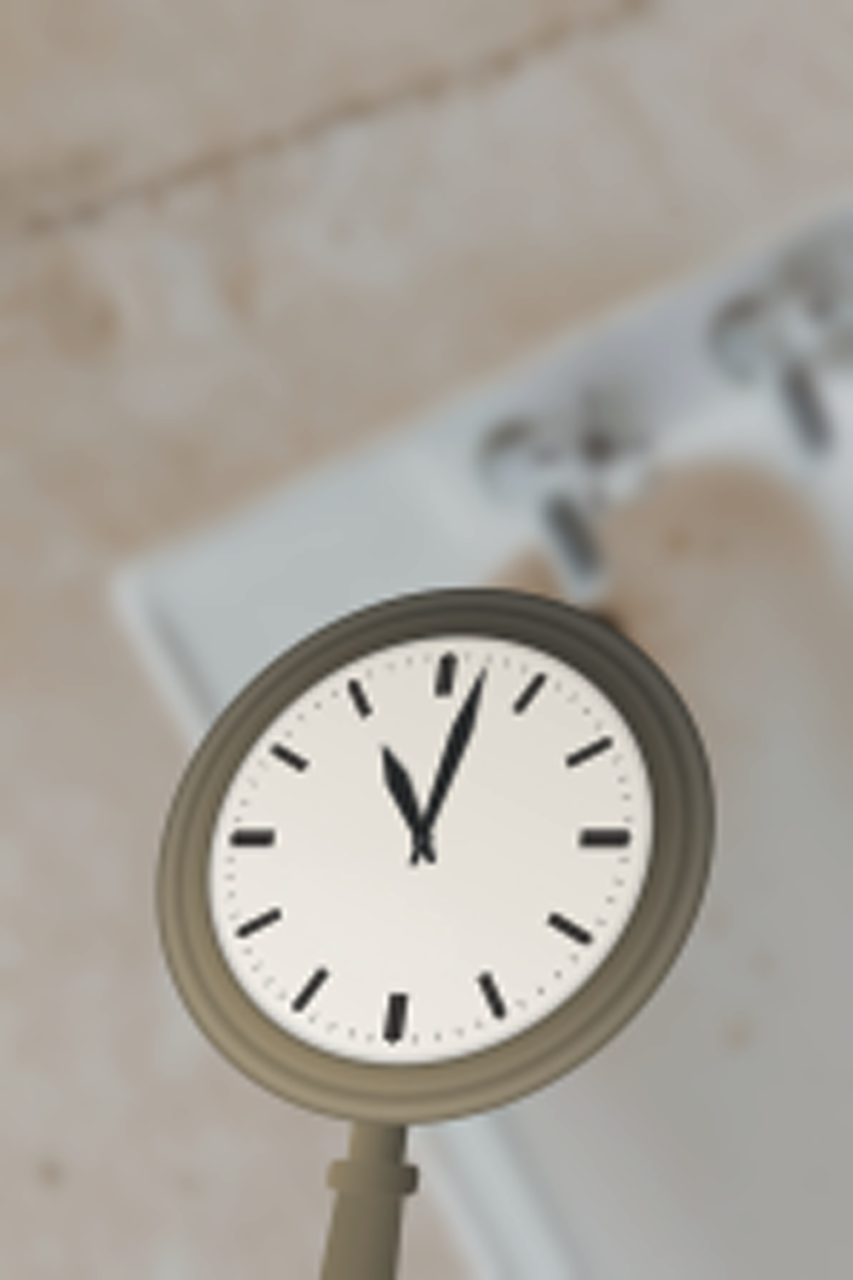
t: 11:02
